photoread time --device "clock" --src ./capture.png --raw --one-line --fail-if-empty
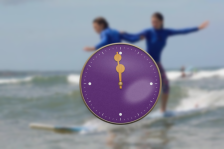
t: 11:59
